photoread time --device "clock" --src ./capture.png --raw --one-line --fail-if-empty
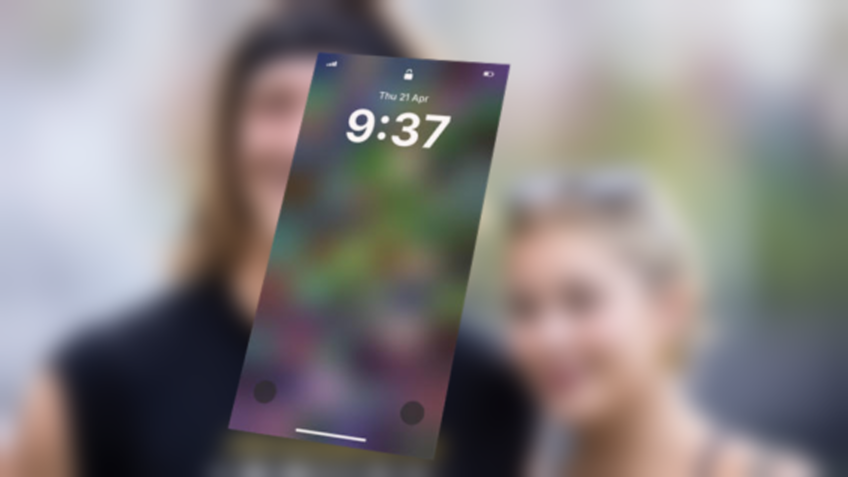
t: 9:37
